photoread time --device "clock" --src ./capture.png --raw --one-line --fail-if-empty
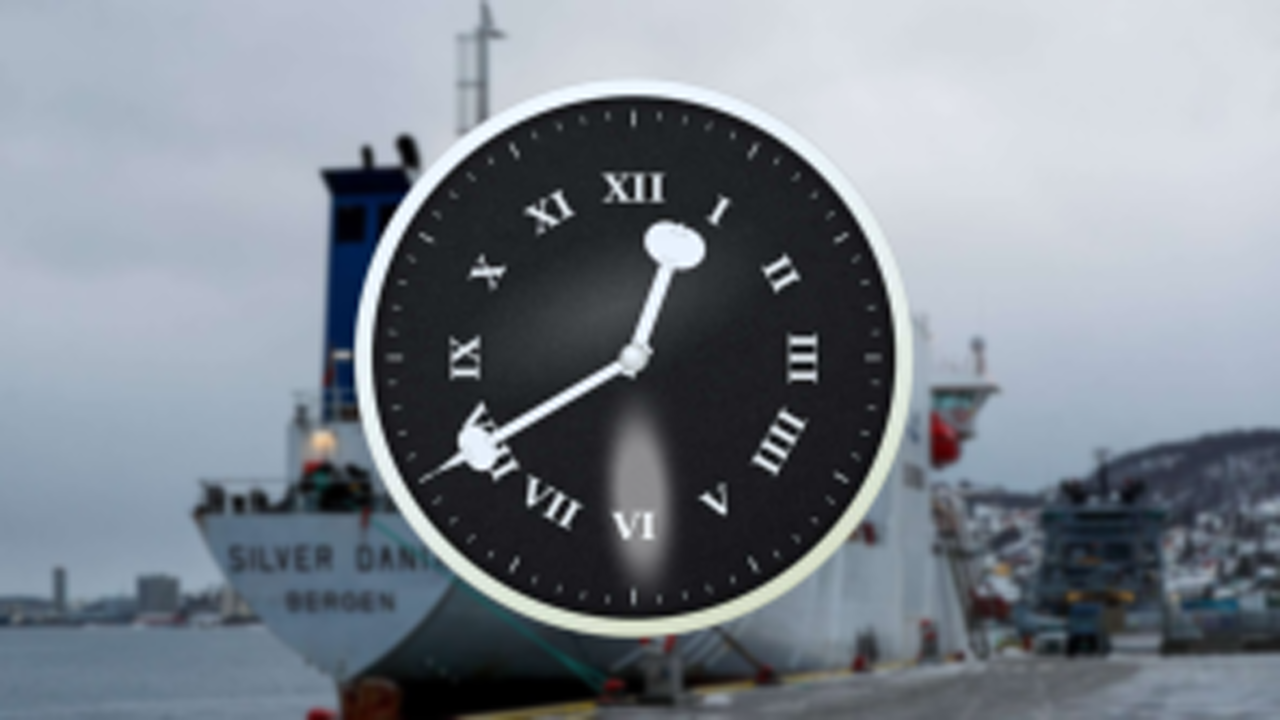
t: 12:40
